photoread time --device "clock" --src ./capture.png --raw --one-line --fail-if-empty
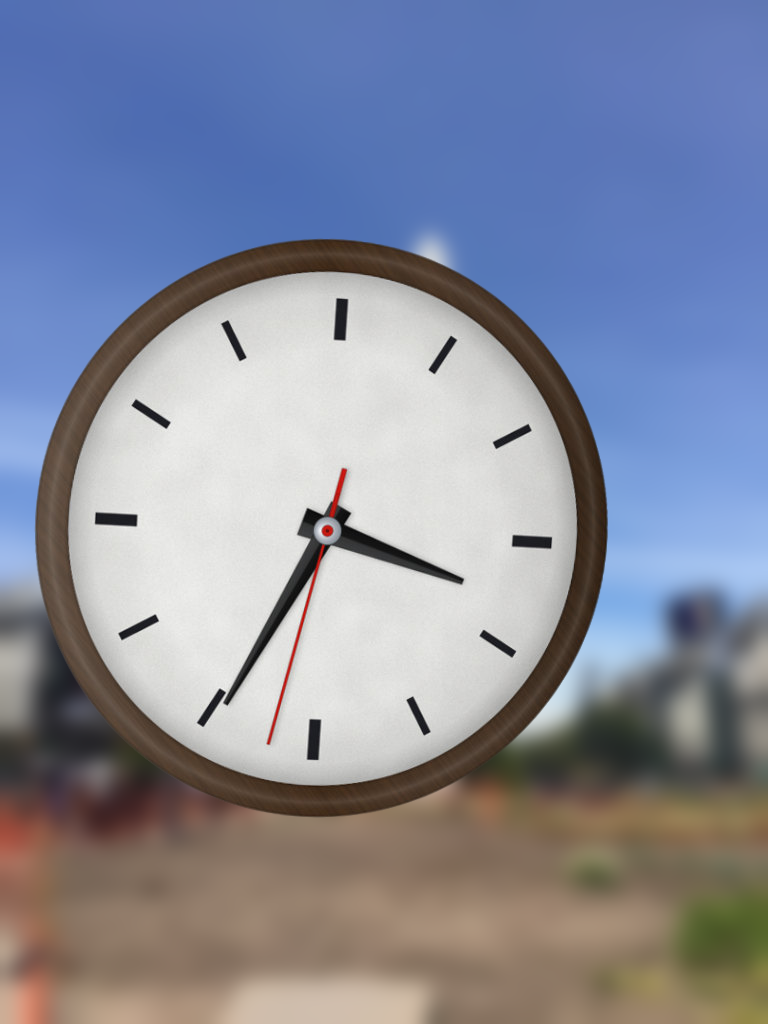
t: 3:34:32
